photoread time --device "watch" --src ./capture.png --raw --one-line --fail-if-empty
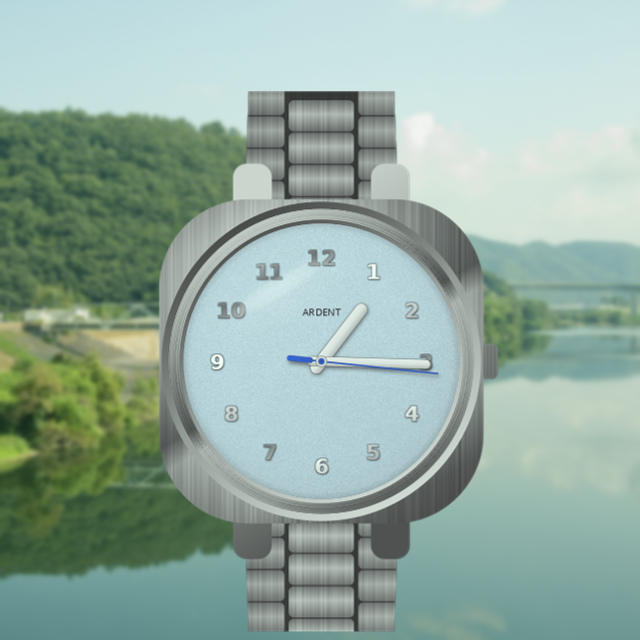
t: 1:15:16
